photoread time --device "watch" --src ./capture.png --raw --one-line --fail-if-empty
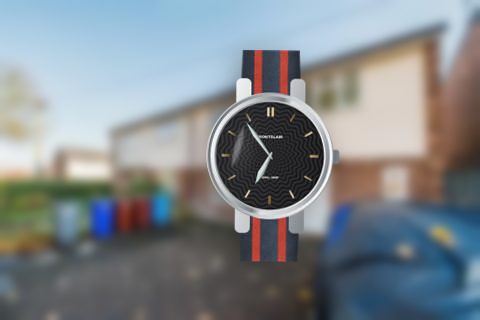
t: 6:54
